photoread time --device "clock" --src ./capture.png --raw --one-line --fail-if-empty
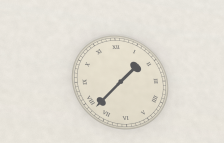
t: 1:38
